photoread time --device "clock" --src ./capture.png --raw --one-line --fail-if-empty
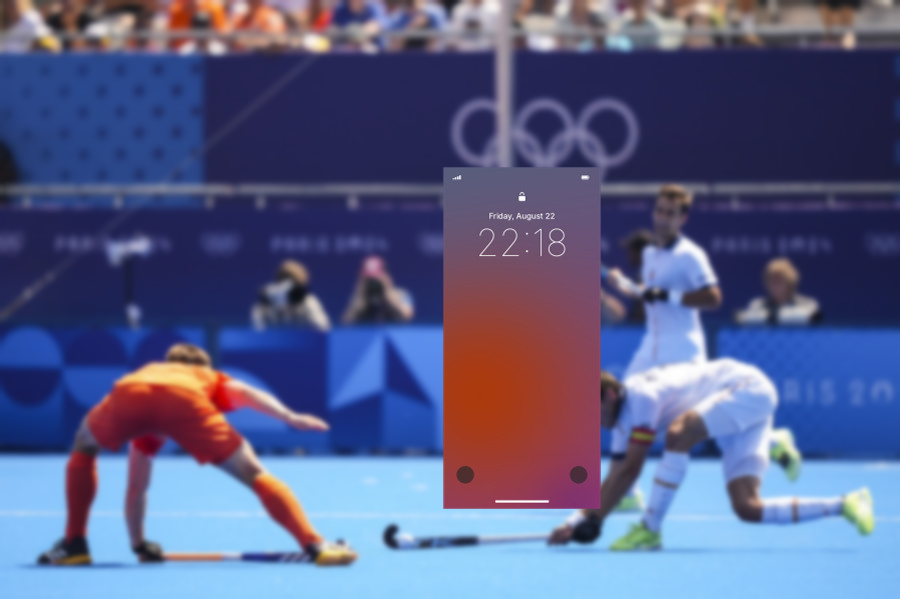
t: 22:18
